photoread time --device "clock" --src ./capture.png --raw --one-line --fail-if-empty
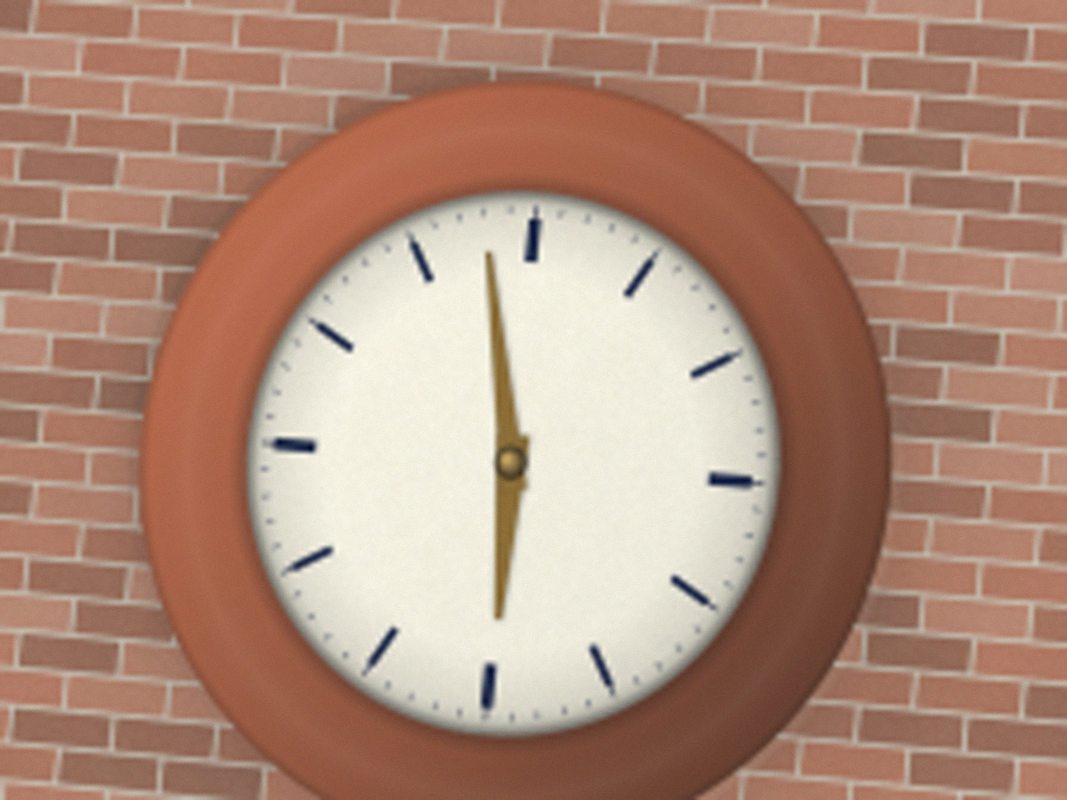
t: 5:58
